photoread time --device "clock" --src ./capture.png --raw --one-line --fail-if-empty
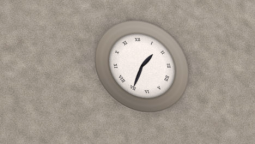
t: 1:35
